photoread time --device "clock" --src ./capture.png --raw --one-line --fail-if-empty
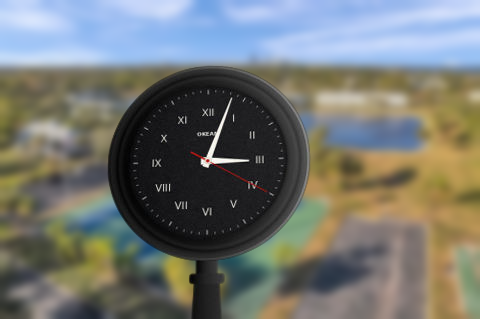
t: 3:03:20
